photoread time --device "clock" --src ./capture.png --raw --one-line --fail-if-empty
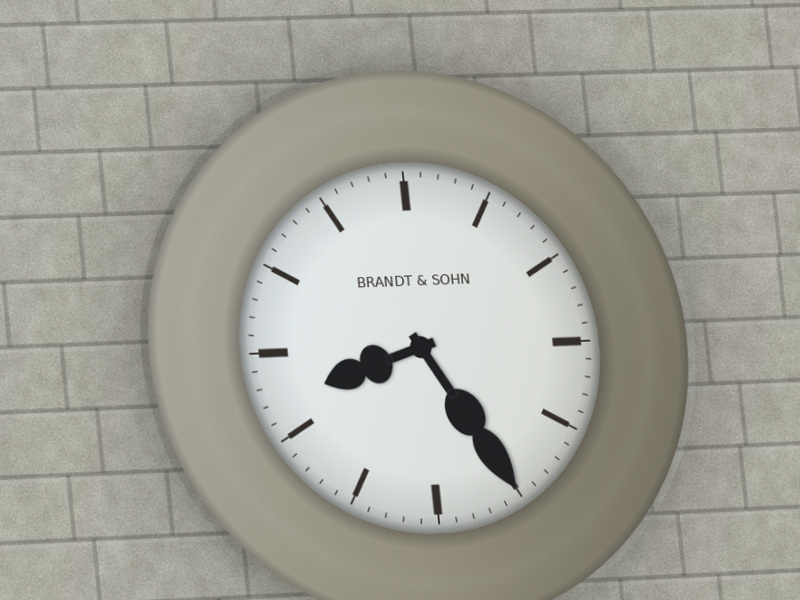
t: 8:25
